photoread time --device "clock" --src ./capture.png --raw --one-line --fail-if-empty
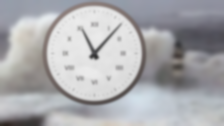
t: 11:07
